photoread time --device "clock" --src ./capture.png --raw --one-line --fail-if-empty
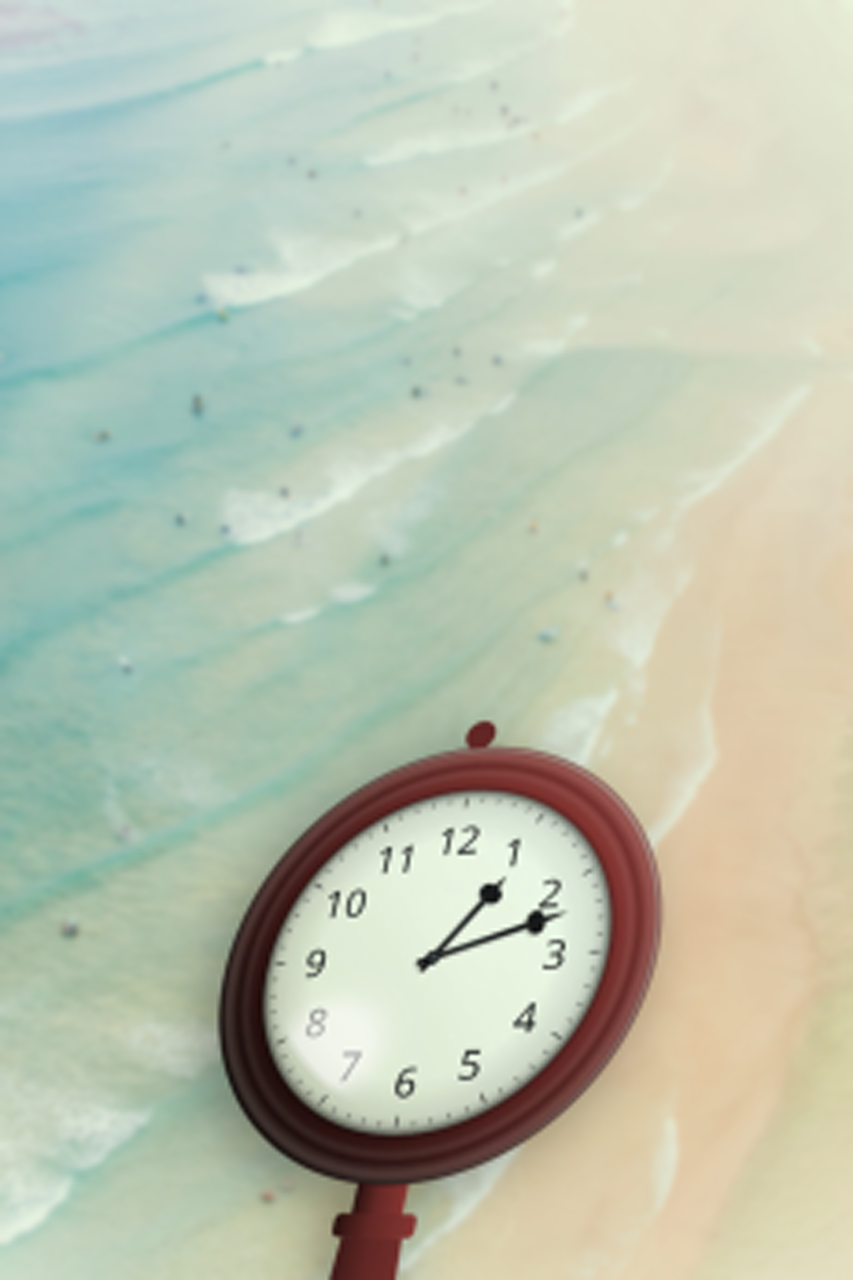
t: 1:12
